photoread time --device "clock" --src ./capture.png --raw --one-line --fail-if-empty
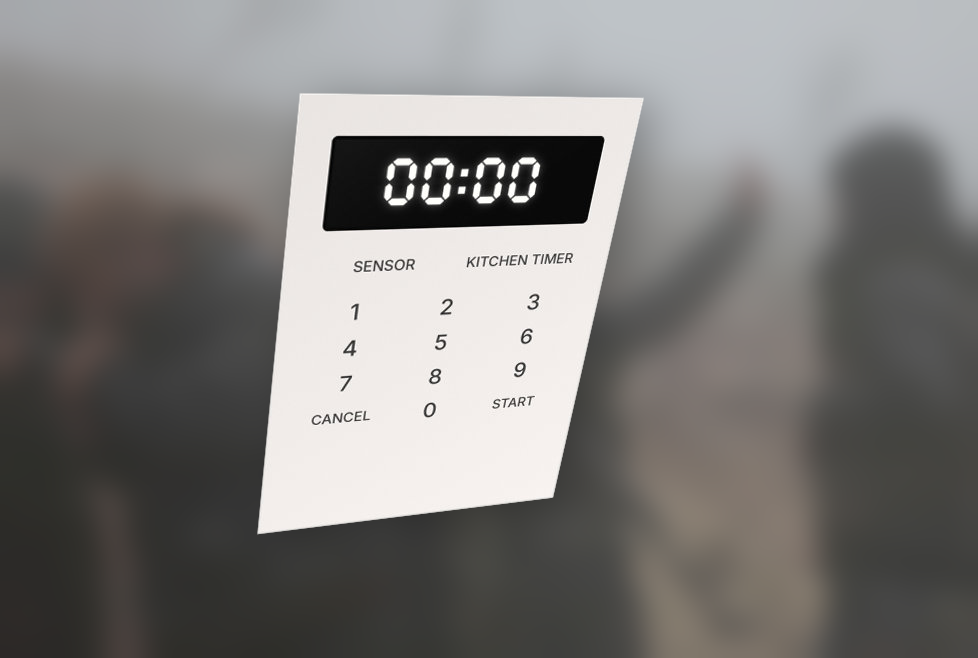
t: 0:00
